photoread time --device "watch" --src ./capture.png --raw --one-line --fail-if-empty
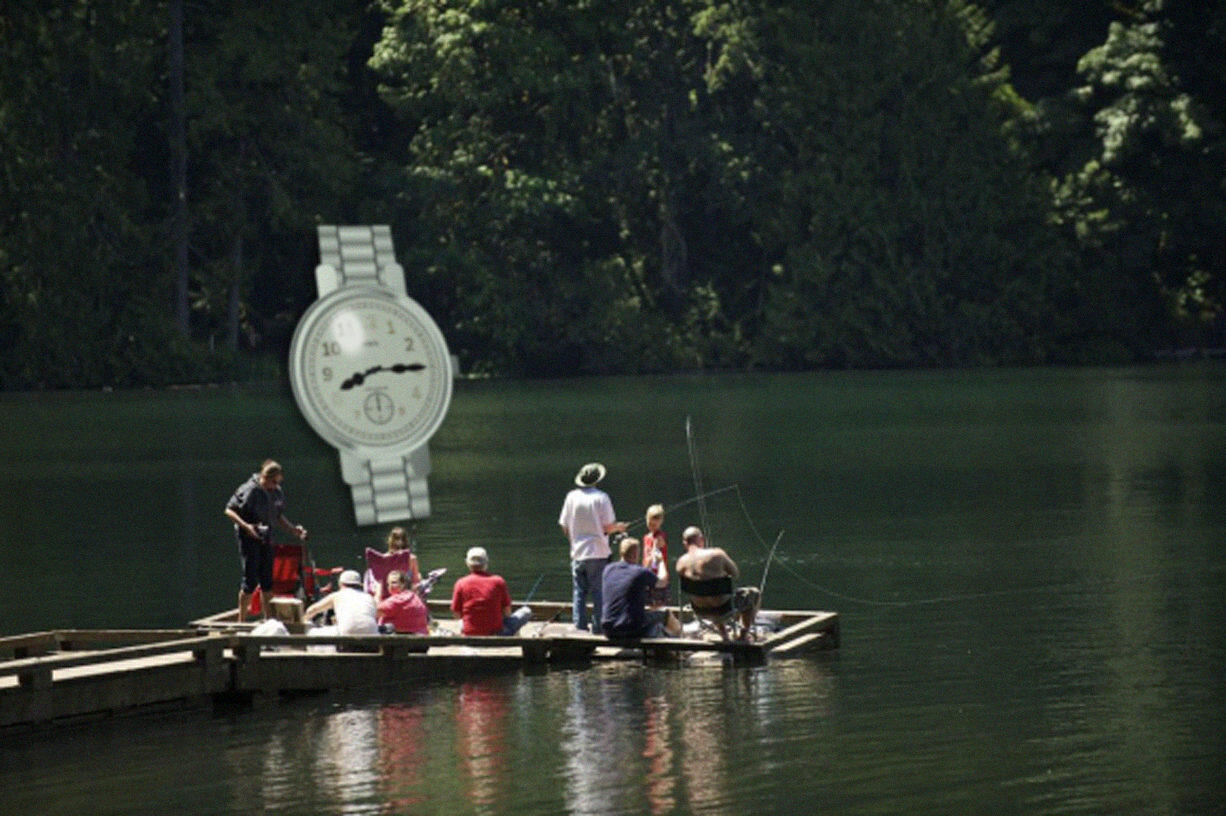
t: 8:15
